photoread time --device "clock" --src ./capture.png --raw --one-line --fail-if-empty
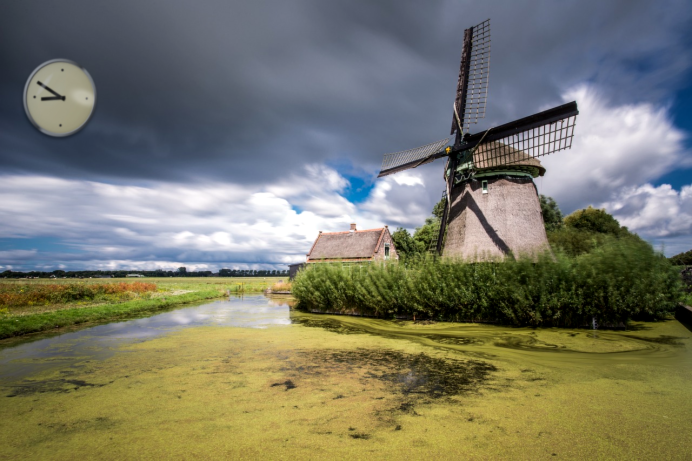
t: 8:50
